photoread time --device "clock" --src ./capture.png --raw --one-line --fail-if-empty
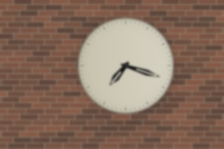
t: 7:18
